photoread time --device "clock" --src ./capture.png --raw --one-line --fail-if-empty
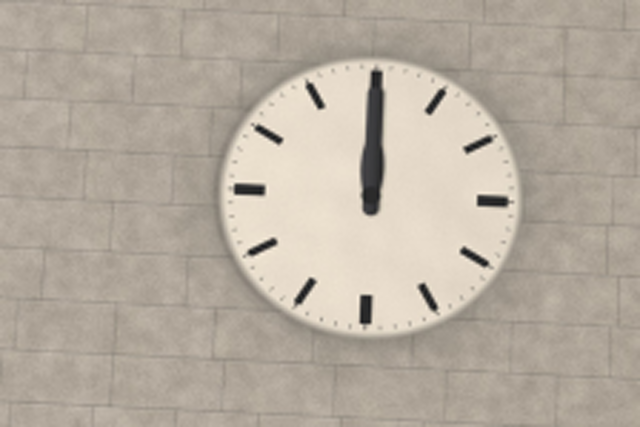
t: 12:00
